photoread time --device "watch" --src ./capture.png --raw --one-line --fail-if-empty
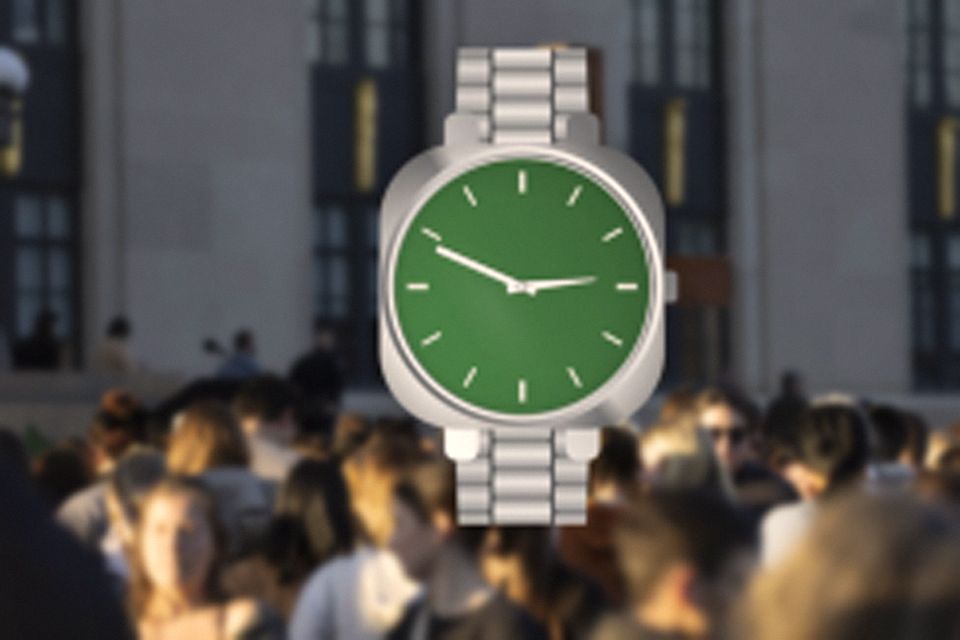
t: 2:49
